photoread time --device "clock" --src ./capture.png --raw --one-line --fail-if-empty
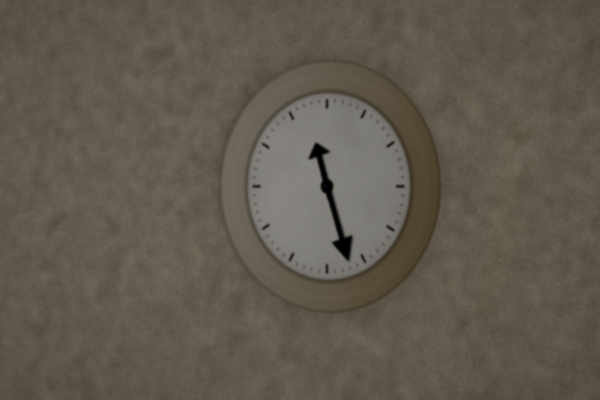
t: 11:27
